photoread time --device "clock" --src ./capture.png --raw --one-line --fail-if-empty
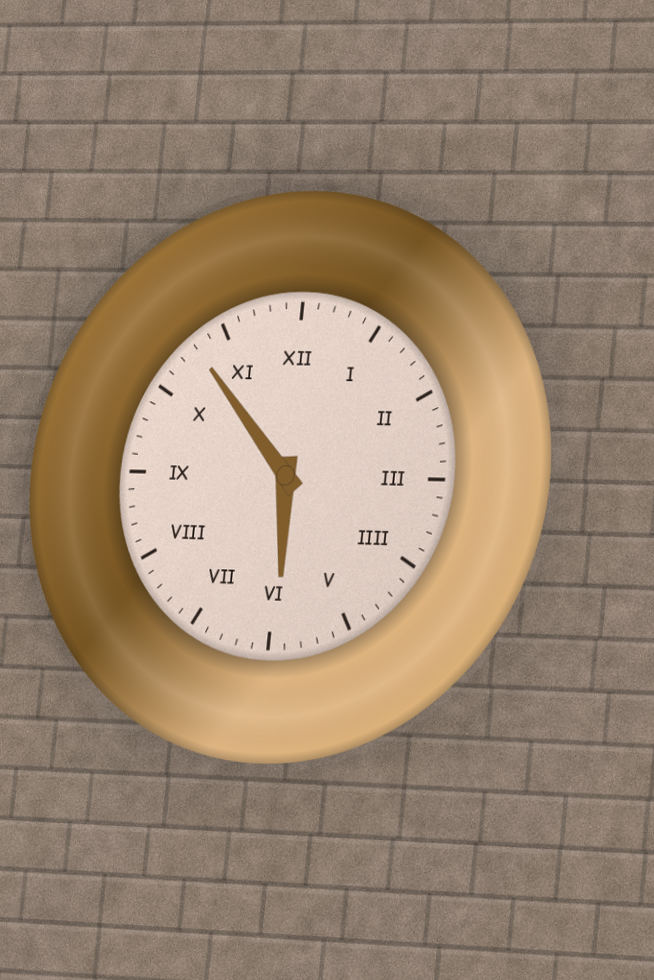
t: 5:53
